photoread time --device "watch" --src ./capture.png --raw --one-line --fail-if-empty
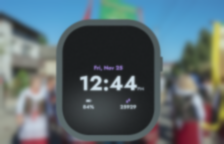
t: 12:44
